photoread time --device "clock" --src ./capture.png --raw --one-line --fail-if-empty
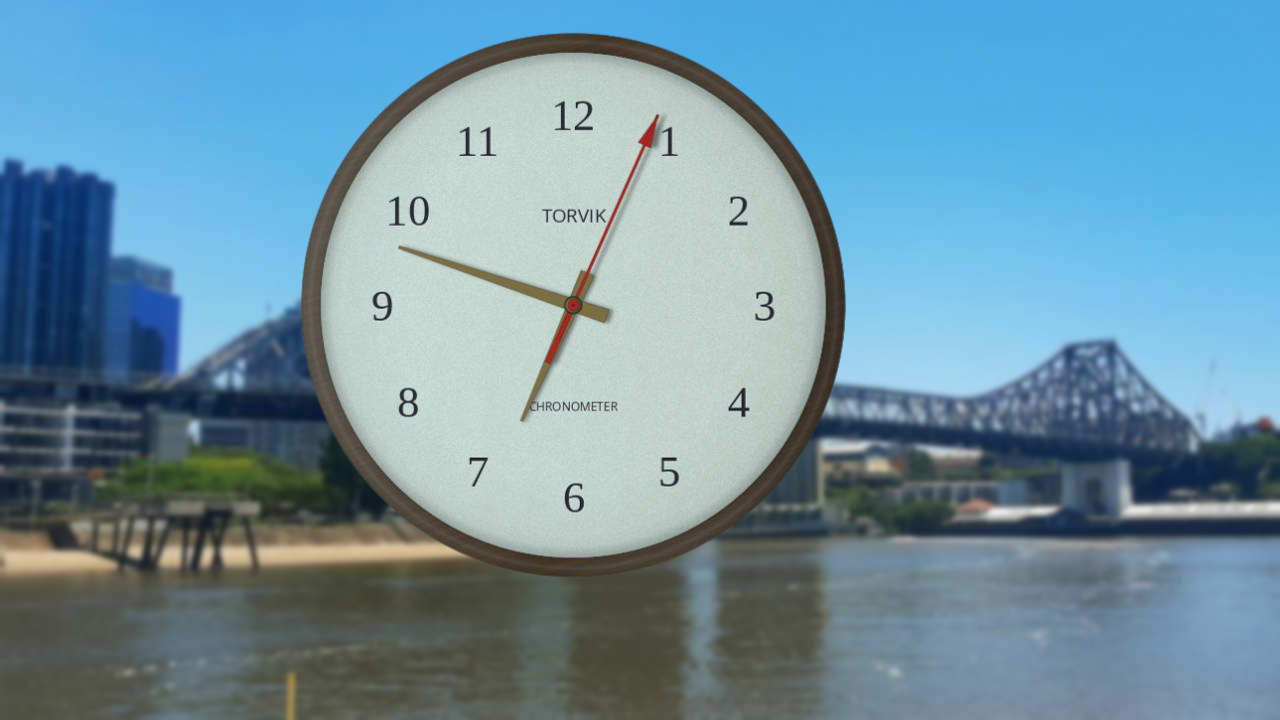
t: 6:48:04
